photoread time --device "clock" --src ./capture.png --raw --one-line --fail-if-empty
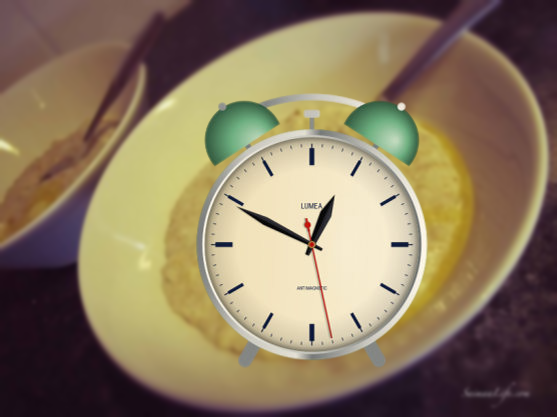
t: 12:49:28
